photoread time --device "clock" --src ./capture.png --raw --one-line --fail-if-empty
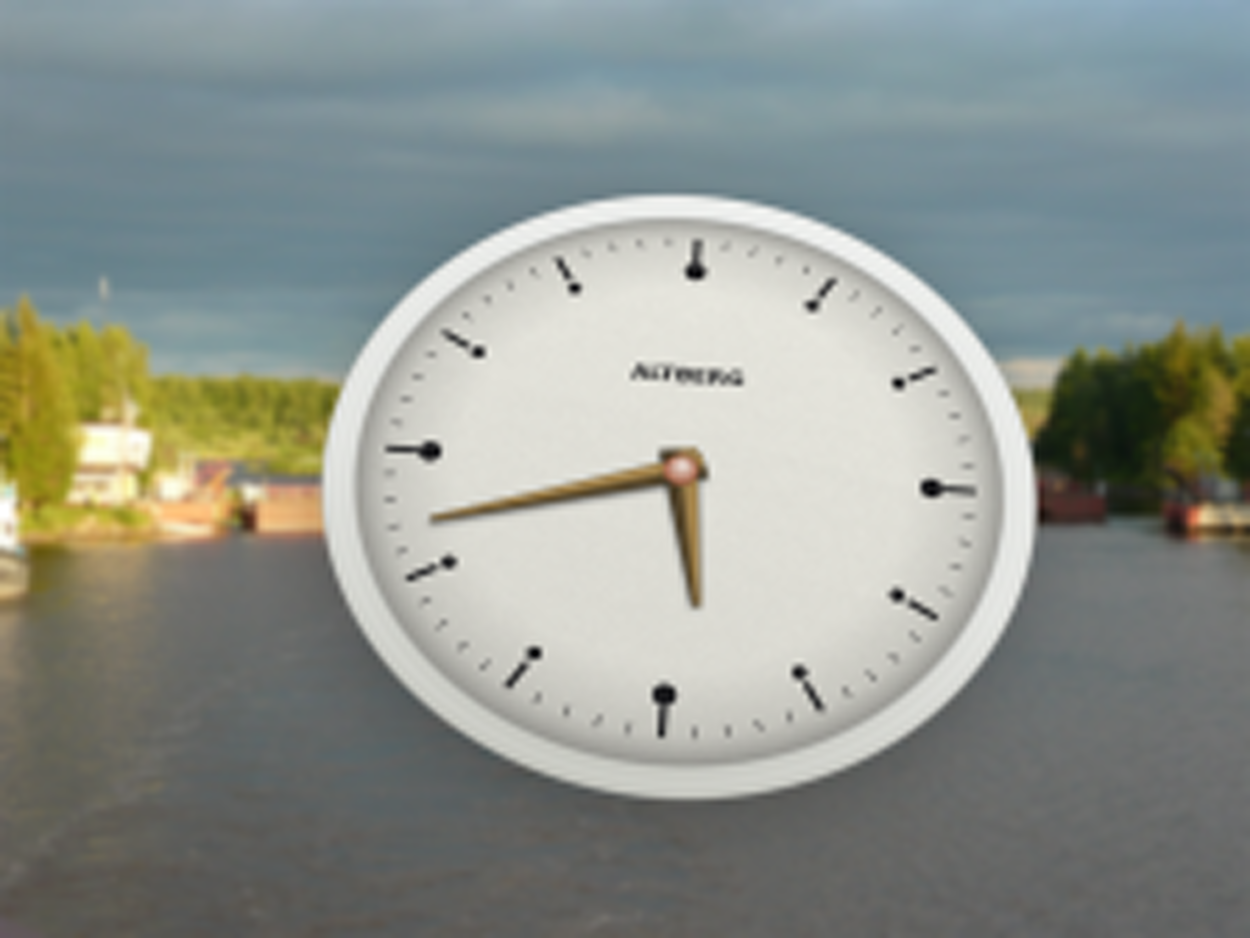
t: 5:42
